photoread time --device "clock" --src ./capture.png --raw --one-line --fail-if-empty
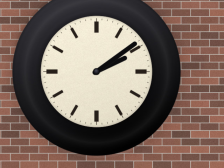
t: 2:09
